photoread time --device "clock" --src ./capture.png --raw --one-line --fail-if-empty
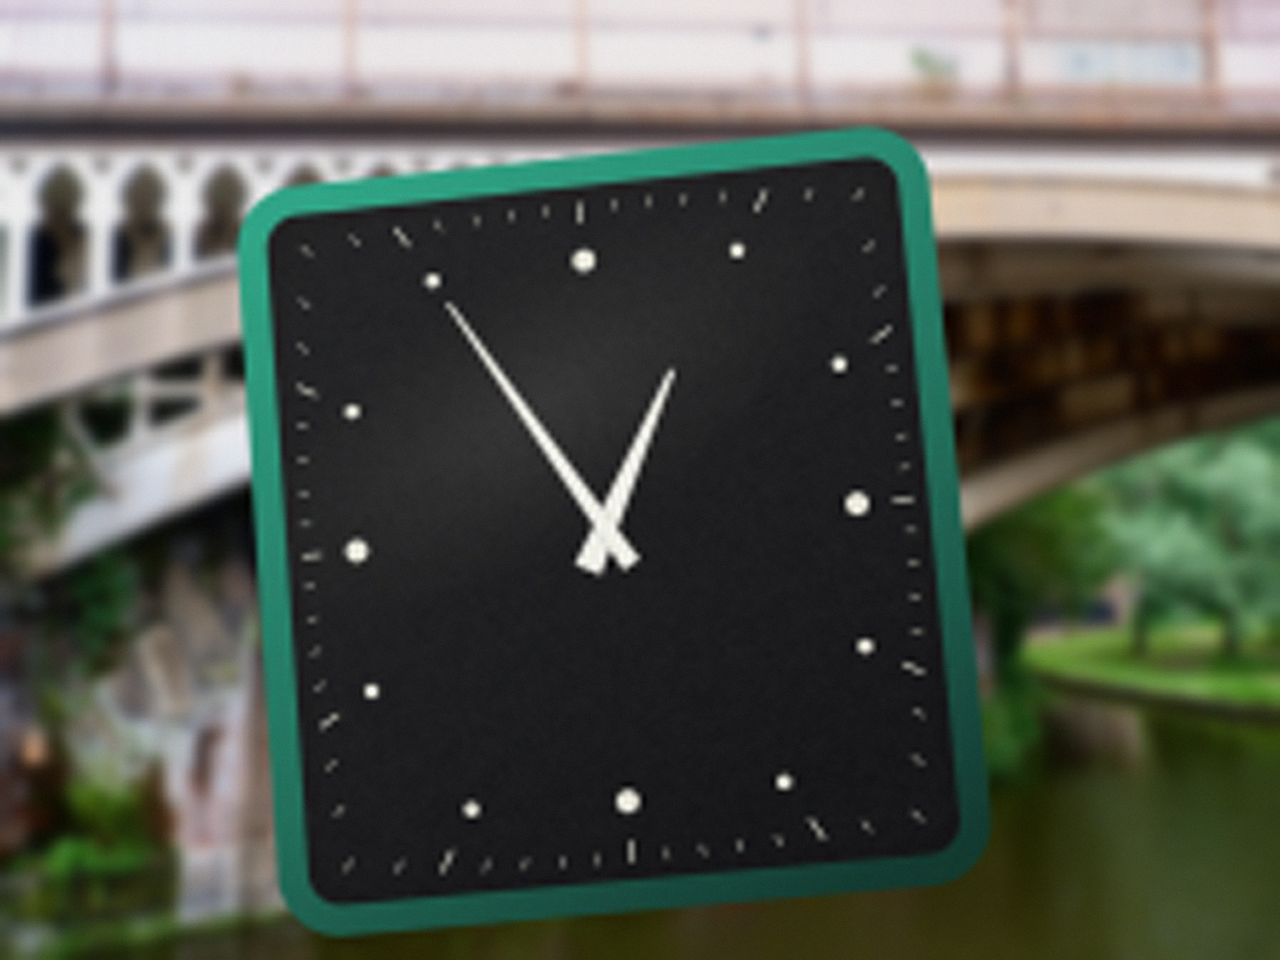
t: 12:55
